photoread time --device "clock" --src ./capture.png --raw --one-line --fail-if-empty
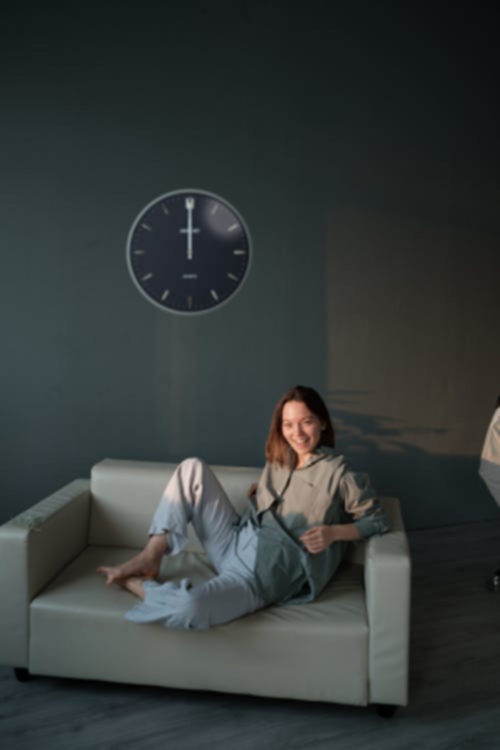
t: 12:00
